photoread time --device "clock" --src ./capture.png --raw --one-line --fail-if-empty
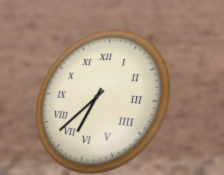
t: 6:37
